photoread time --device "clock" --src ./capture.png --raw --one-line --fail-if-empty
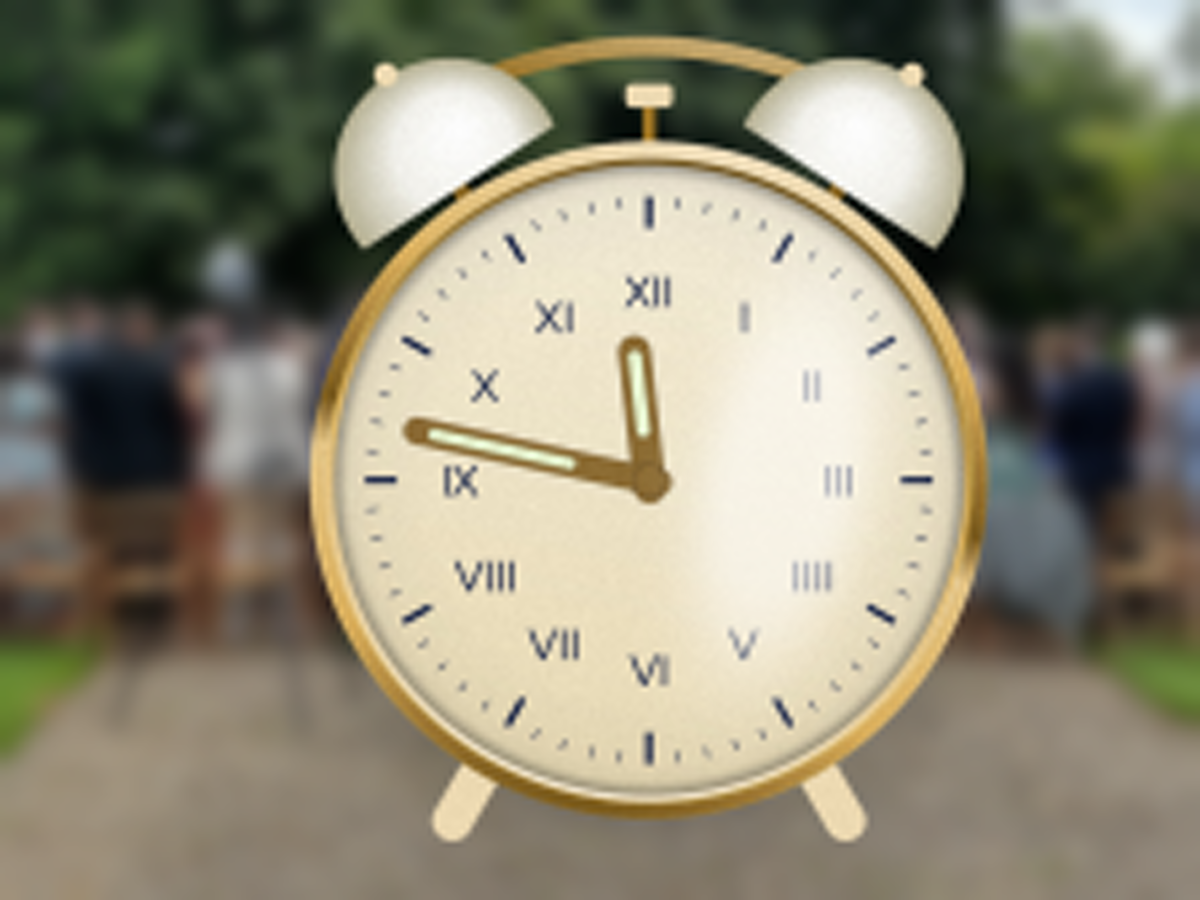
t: 11:47
